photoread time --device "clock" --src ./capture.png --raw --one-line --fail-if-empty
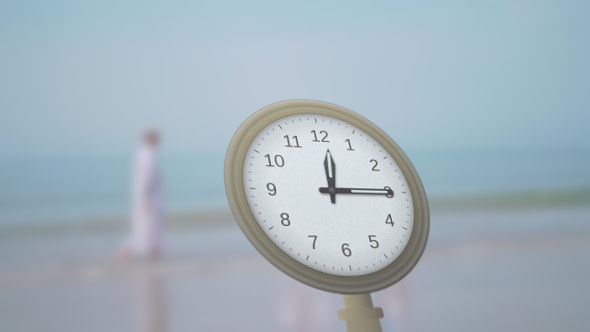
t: 12:15
